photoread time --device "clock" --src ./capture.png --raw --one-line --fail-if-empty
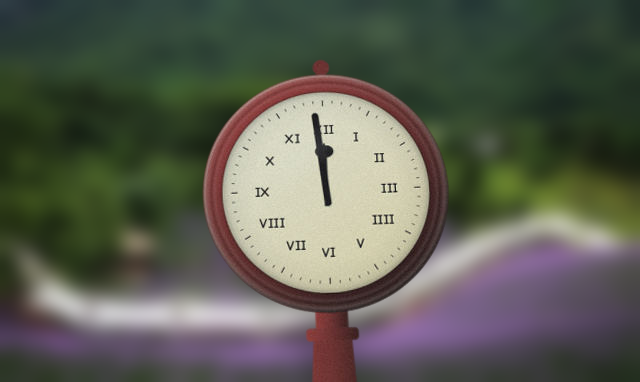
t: 11:59
